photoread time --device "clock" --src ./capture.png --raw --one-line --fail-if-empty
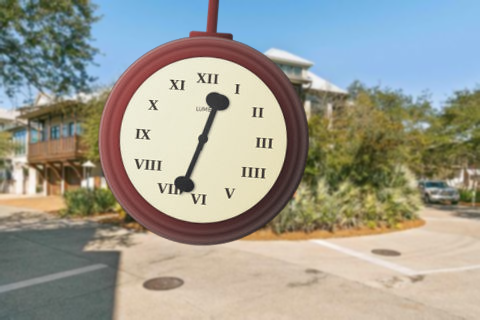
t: 12:33
